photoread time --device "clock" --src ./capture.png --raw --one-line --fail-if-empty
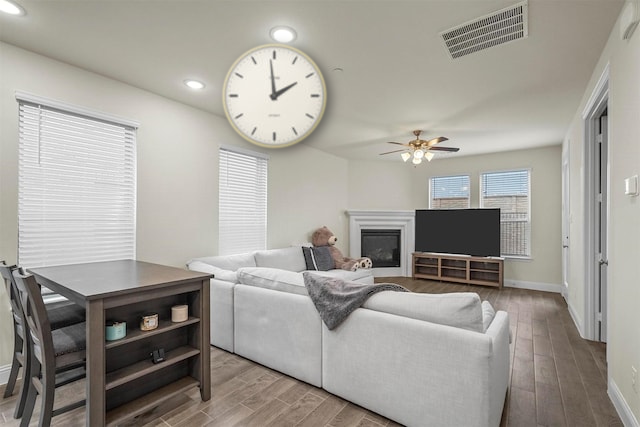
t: 1:59
